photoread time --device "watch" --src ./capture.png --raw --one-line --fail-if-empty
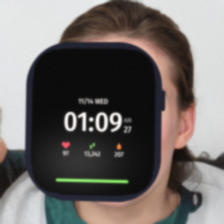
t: 1:09
